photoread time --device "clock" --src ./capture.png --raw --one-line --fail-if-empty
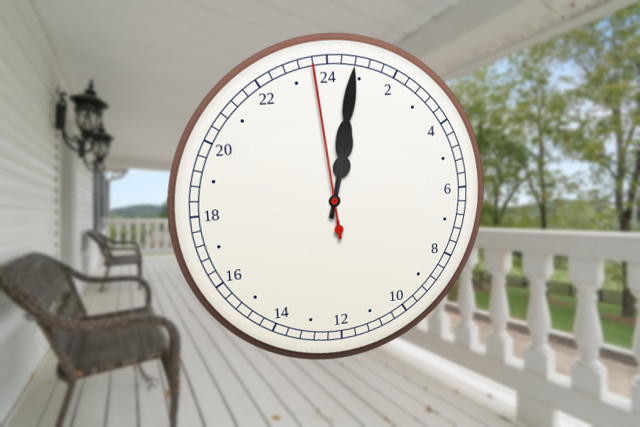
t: 1:01:59
